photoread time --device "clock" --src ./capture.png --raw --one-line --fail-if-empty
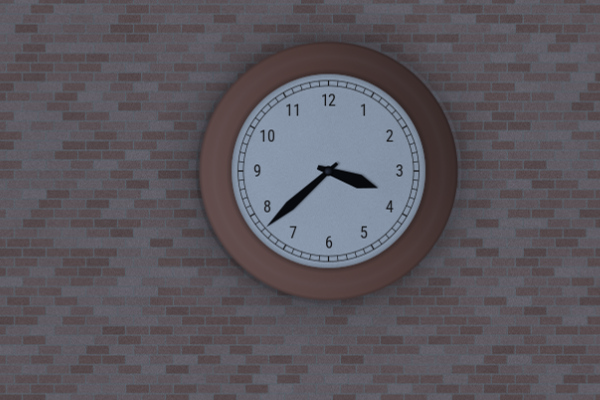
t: 3:38
